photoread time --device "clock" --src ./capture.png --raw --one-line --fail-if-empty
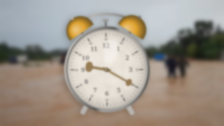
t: 9:20
